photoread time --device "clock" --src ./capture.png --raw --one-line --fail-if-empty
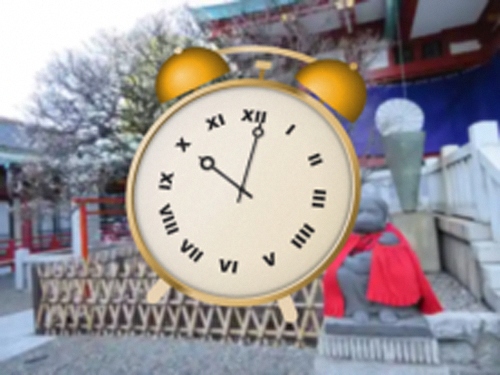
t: 10:01
